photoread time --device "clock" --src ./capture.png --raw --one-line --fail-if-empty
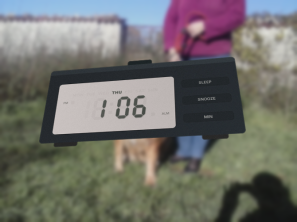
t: 1:06
